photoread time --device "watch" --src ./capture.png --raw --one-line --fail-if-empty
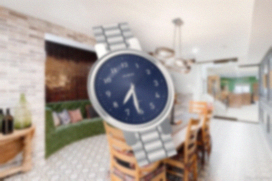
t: 7:31
